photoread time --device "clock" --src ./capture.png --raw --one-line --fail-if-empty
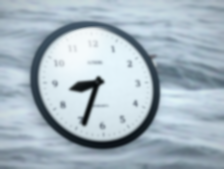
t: 8:34
